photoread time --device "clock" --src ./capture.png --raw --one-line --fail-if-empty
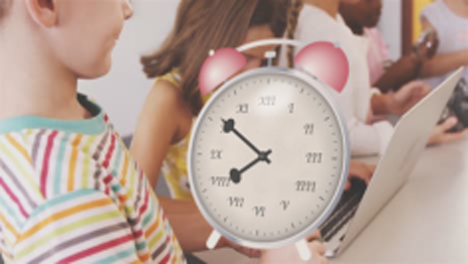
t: 7:51
